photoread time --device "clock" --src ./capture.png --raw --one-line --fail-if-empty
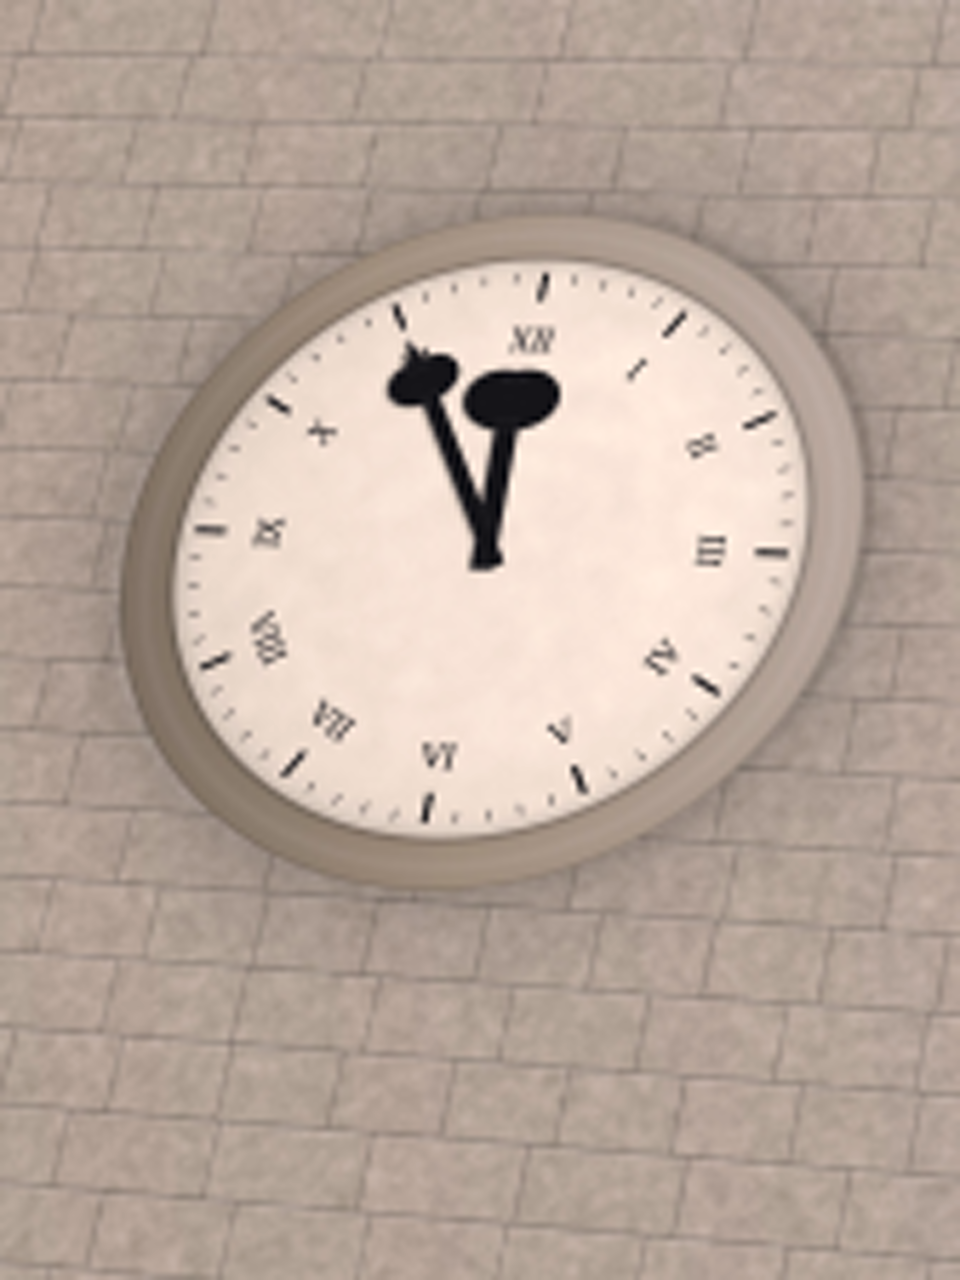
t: 11:55
